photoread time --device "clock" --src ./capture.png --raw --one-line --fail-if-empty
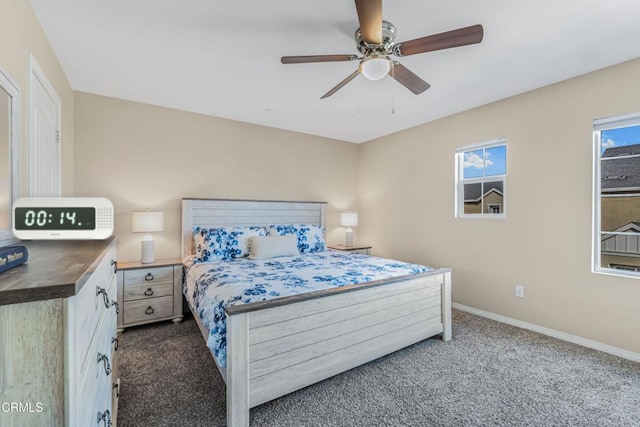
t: 0:14
